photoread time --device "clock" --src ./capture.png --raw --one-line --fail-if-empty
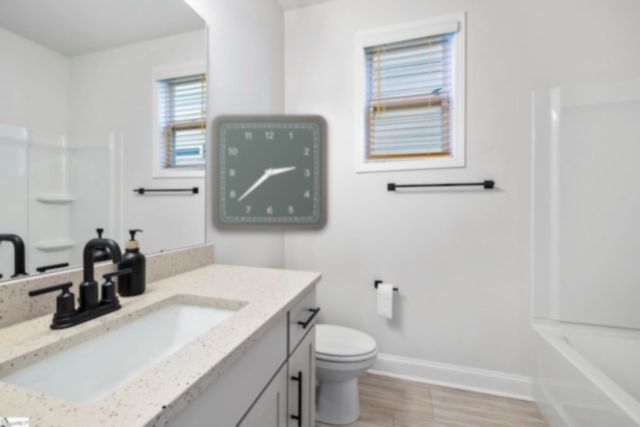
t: 2:38
